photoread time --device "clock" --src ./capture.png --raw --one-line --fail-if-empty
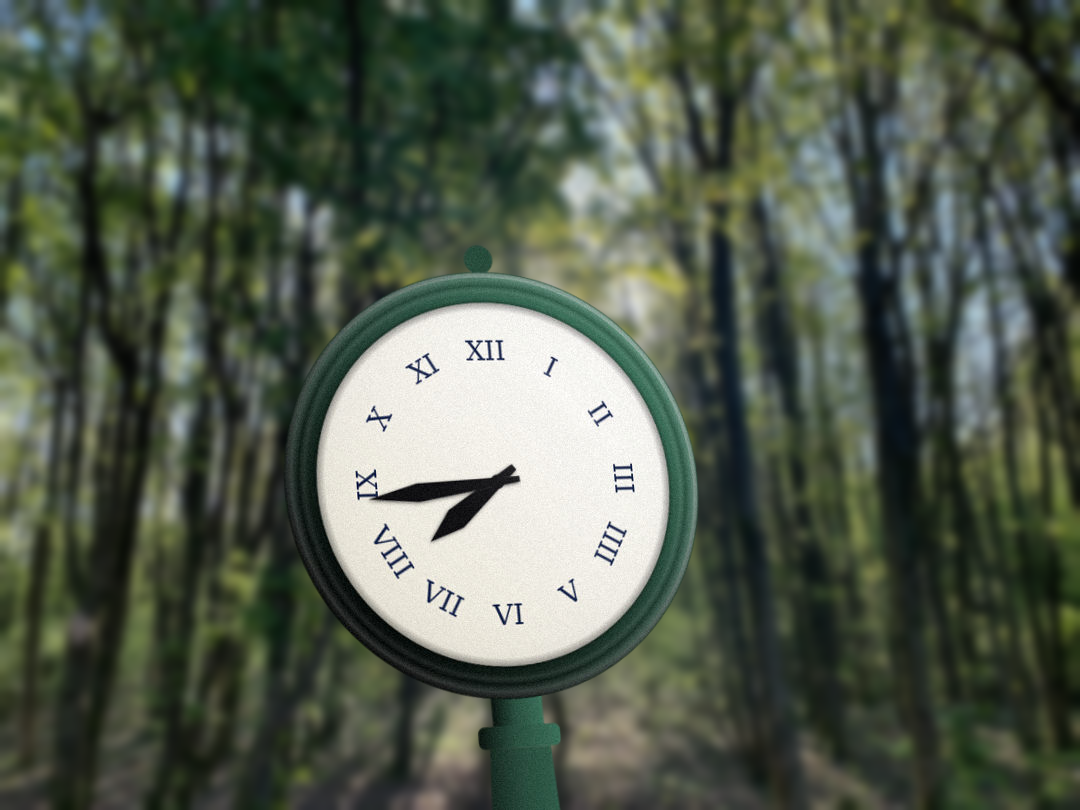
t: 7:44
